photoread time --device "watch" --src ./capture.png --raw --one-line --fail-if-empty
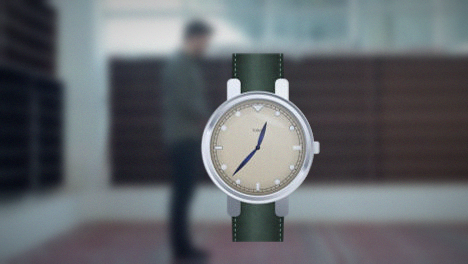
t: 12:37
